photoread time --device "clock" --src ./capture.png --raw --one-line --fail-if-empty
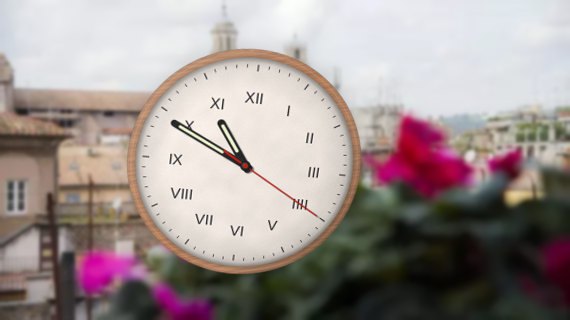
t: 10:49:20
